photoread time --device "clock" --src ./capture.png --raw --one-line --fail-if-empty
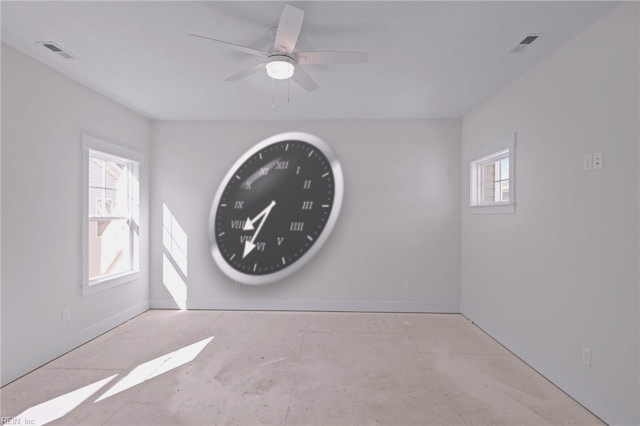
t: 7:33
